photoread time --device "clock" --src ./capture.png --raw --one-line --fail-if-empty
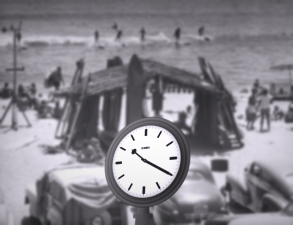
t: 10:20
